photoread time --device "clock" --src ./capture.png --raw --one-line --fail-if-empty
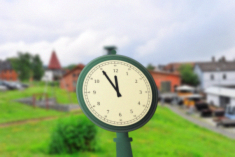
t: 11:55
